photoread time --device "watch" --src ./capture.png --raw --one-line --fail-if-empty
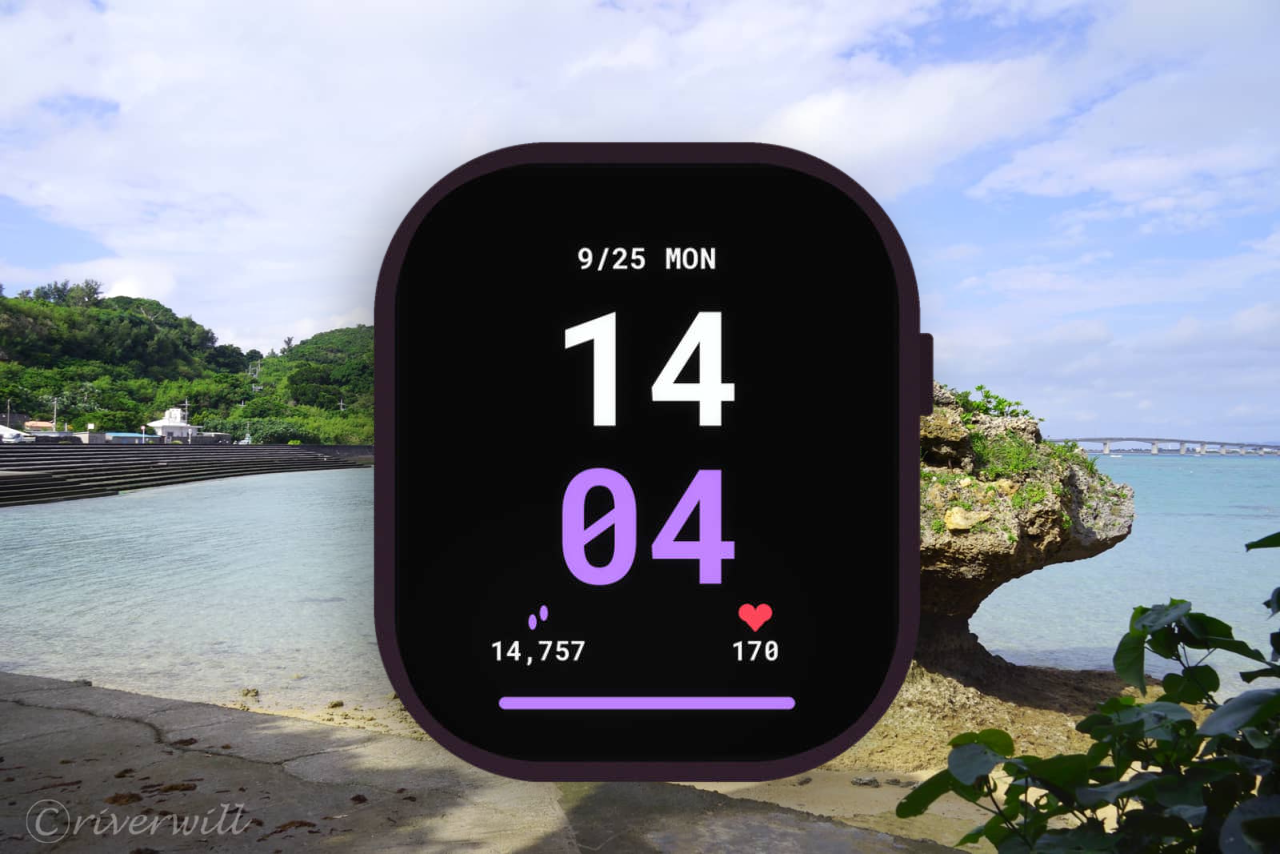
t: 14:04
